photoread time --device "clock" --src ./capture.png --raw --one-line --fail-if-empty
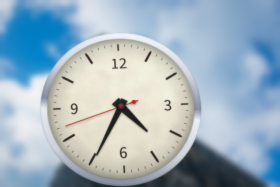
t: 4:34:42
